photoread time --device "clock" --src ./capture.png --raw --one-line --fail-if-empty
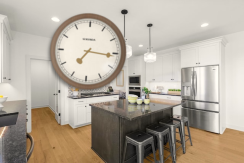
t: 7:16
